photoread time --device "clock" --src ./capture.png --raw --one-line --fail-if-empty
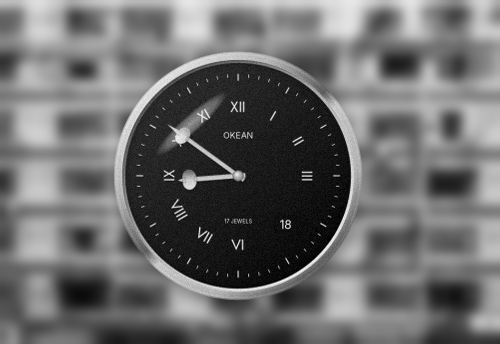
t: 8:51
